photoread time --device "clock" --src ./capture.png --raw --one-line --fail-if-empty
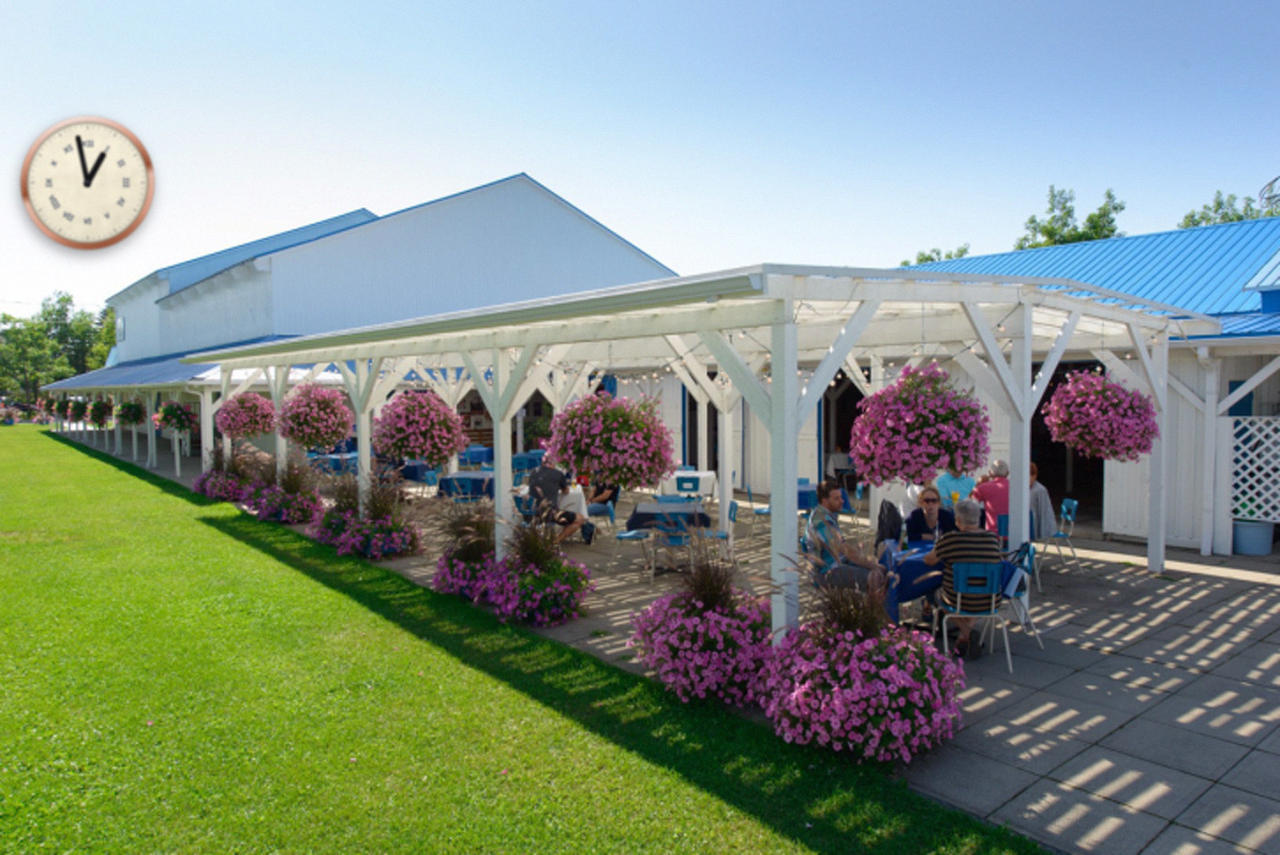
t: 12:58
